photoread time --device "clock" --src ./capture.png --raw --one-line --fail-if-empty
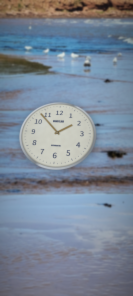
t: 1:53
